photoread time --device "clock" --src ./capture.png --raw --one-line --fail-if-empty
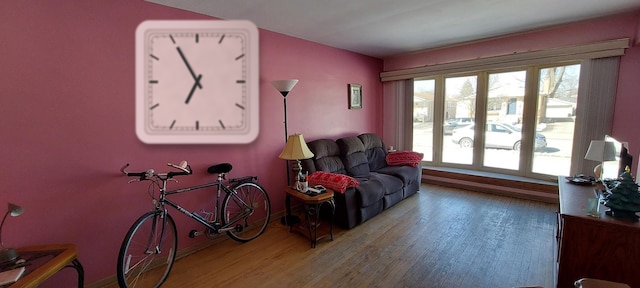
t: 6:55
